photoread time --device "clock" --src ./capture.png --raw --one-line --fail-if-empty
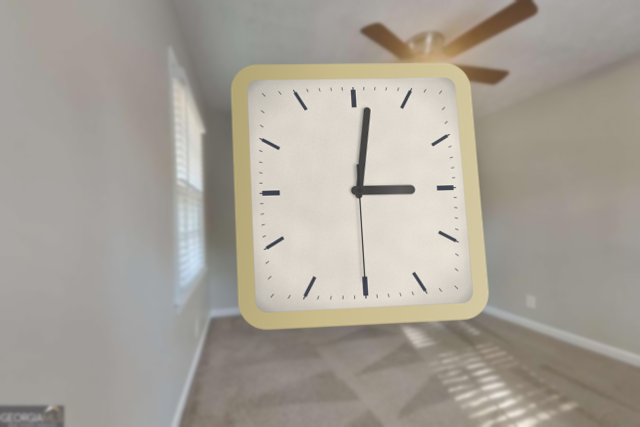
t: 3:01:30
